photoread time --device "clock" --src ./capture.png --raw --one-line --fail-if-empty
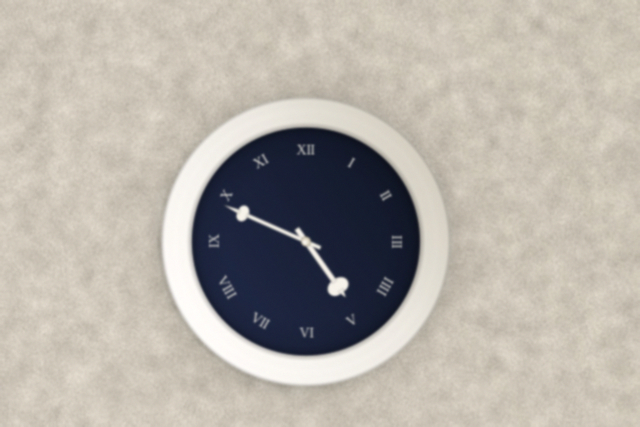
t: 4:49
